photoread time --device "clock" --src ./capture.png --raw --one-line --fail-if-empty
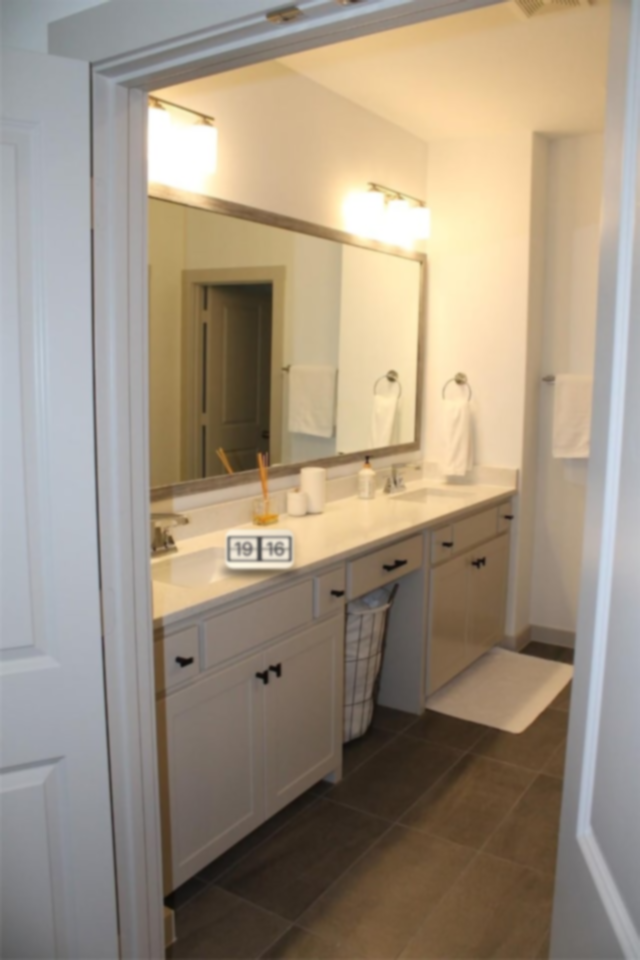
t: 19:16
